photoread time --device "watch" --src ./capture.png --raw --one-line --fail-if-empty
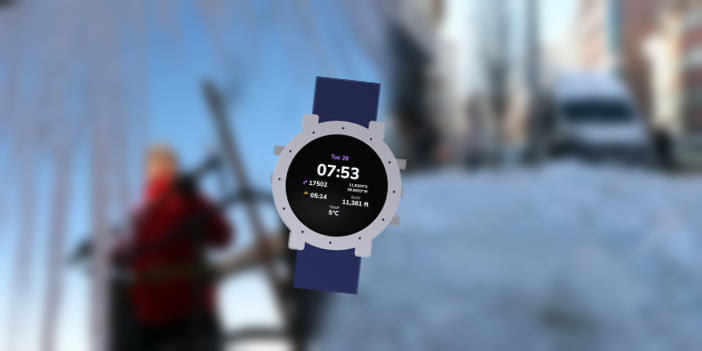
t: 7:53
